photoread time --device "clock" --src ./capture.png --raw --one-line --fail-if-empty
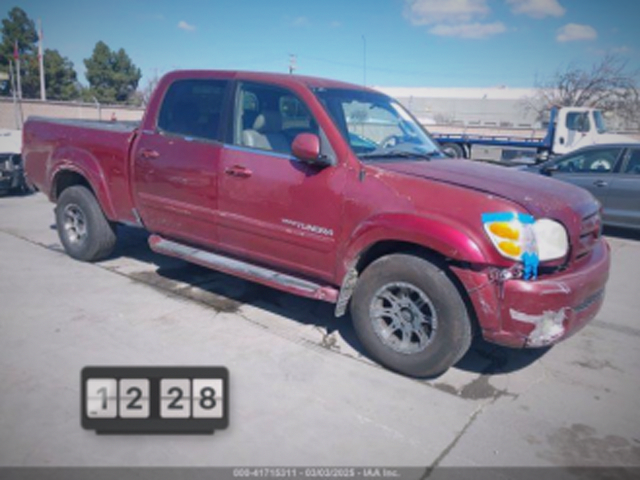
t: 12:28
